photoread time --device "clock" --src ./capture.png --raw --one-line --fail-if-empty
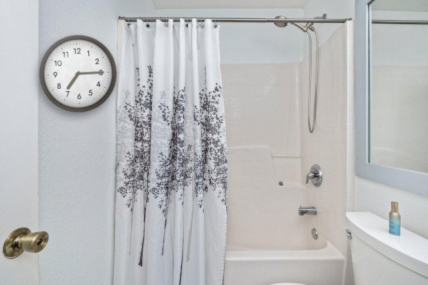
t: 7:15
